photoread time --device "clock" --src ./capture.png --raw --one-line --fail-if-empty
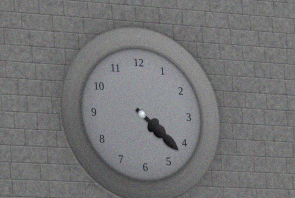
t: 4:22
